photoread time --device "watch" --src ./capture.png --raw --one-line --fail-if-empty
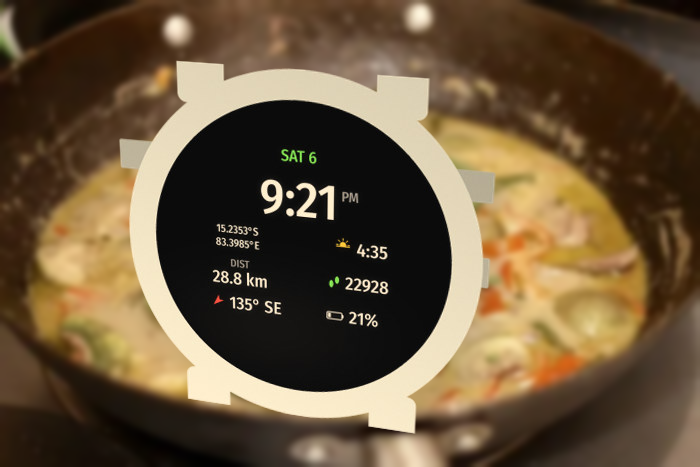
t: 9:21
